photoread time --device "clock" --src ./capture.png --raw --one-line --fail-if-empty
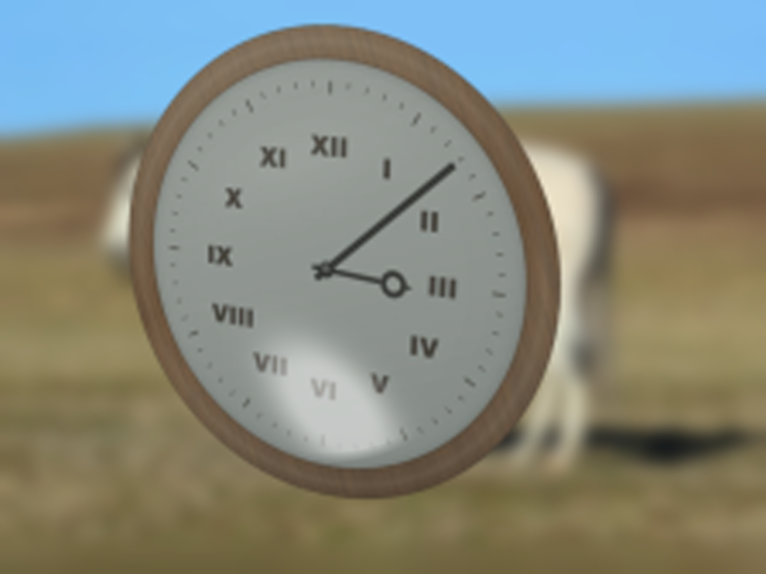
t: 3:08
